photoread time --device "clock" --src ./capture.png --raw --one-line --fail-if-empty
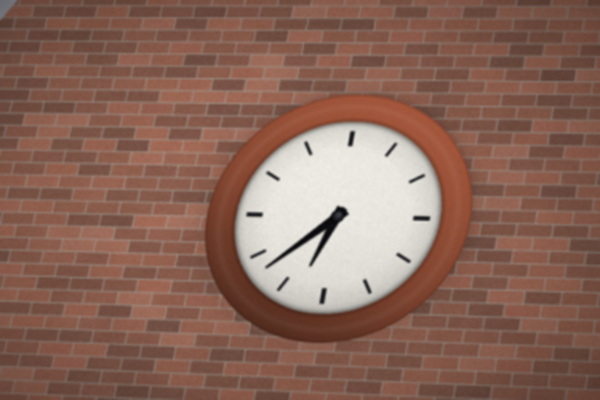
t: 6:38
